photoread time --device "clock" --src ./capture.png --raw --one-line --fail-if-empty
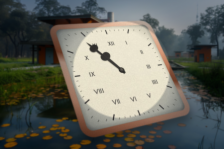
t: 10:54
